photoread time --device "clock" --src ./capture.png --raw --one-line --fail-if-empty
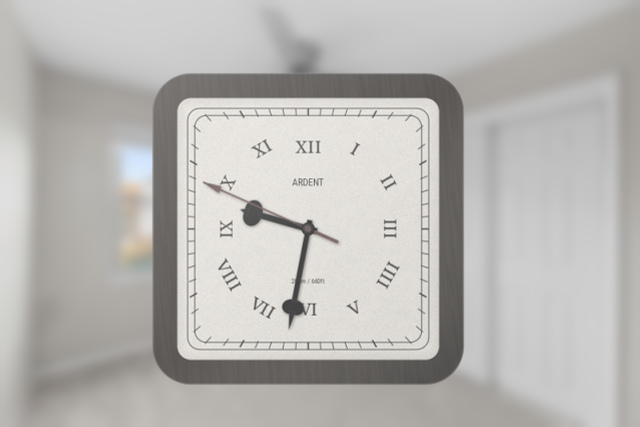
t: 9:31:49
